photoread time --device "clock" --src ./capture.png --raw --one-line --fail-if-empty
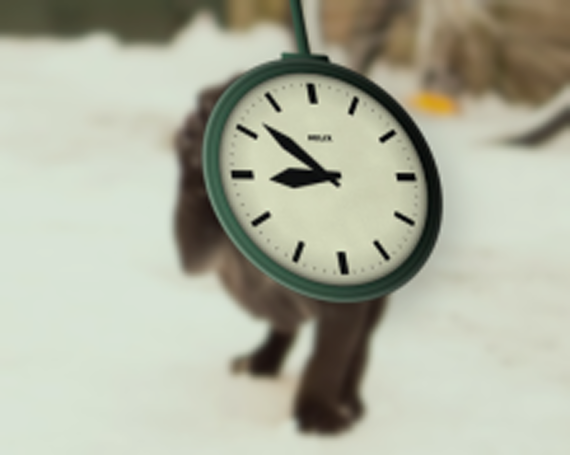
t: 8:52
